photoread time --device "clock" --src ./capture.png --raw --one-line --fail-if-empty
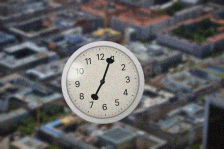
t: 7:04
